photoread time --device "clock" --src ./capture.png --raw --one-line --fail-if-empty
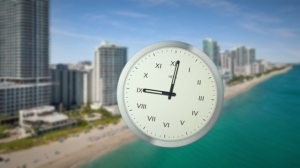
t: 9:01
